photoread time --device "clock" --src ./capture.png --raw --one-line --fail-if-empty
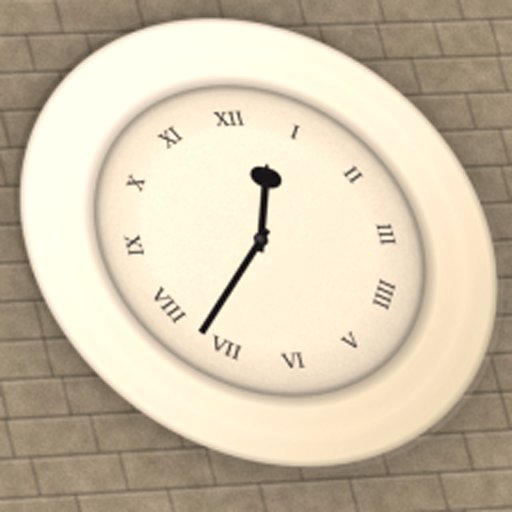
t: 12:37
